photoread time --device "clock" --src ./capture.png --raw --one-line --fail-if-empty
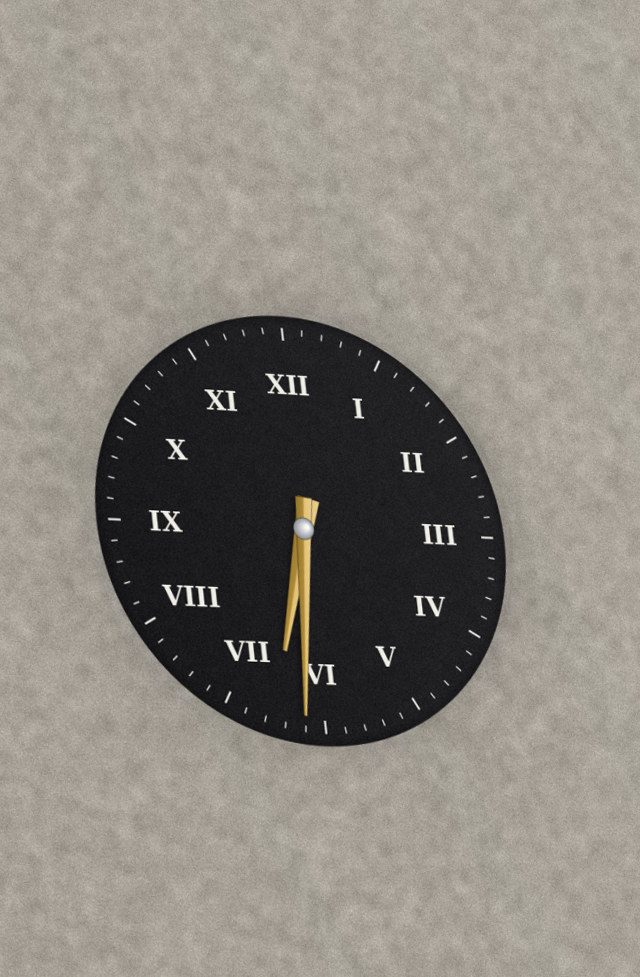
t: 6:31
